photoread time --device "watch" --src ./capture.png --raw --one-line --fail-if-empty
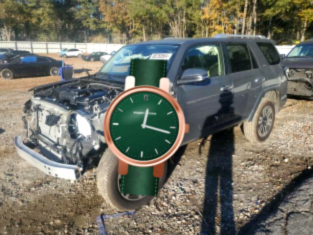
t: 12:17
